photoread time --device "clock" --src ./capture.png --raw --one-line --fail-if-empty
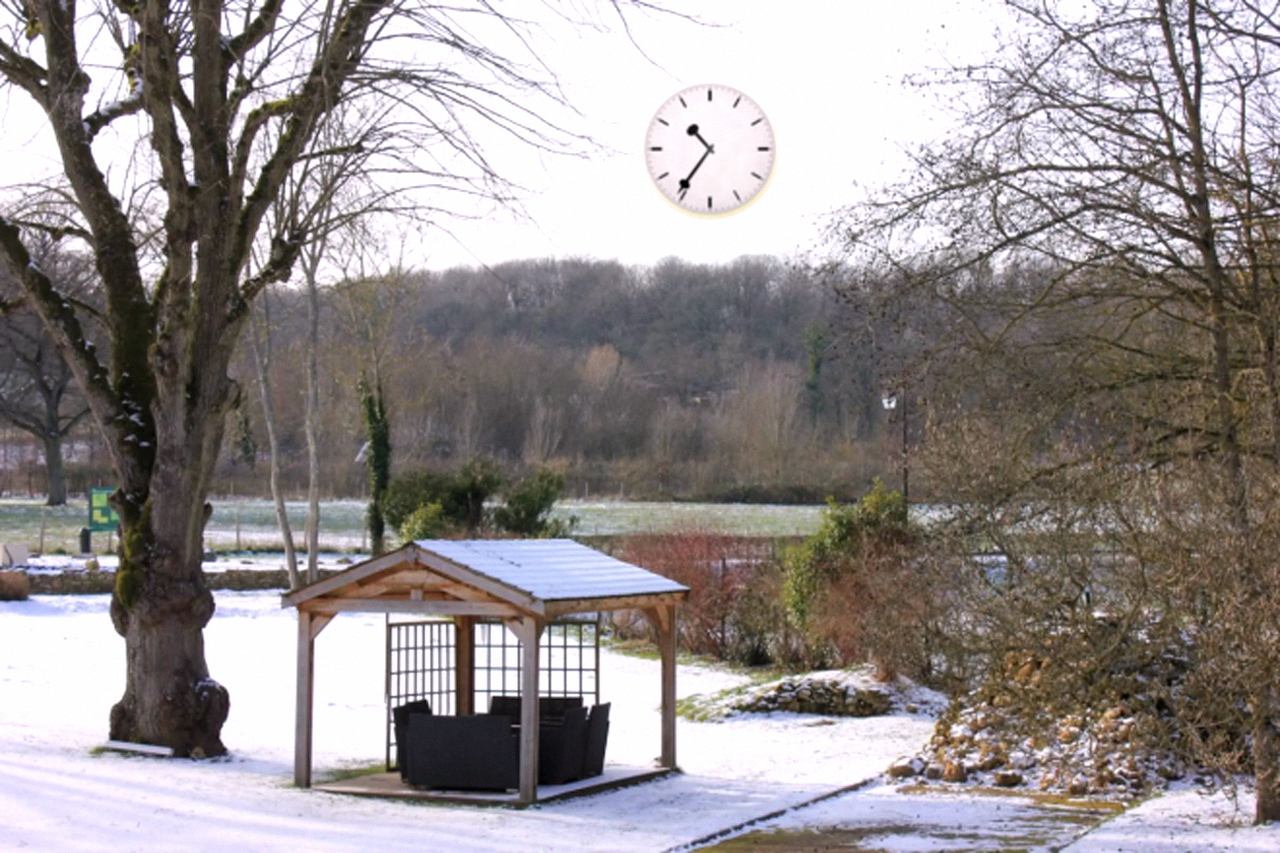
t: 10:36
